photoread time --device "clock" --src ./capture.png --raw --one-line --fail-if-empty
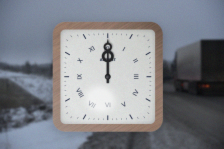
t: 12:00
